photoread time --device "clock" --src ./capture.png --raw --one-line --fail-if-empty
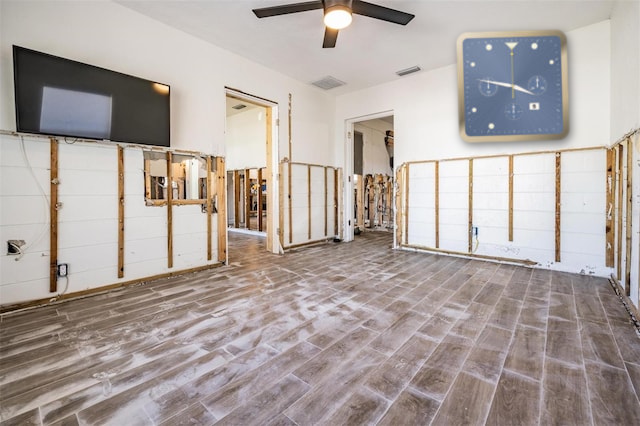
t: 3:47
